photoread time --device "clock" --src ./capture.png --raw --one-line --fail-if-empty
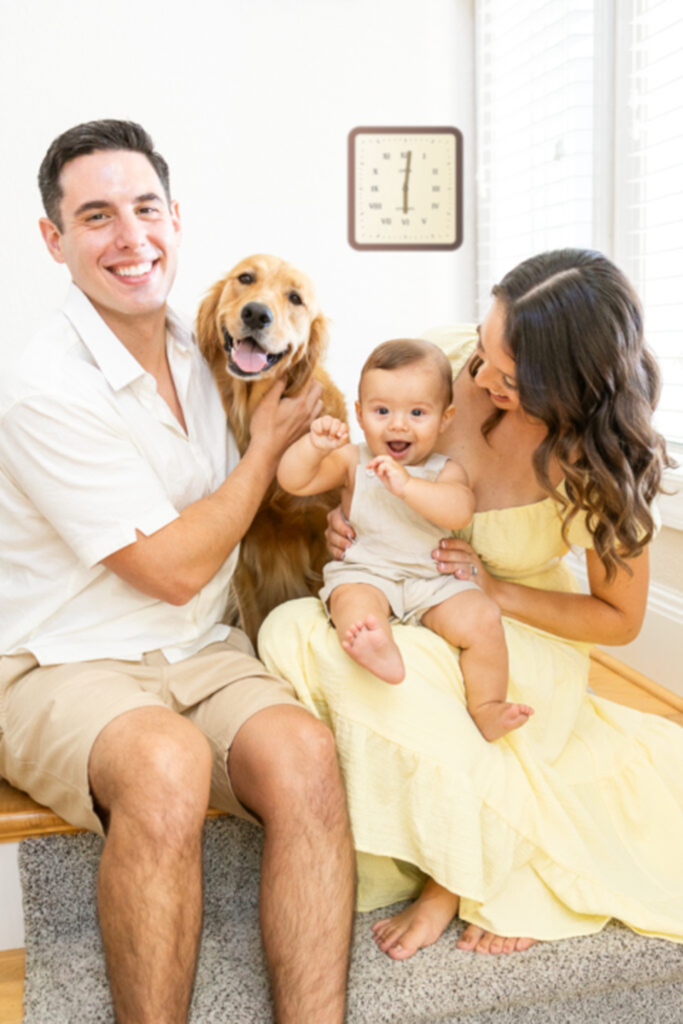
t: 6:01
